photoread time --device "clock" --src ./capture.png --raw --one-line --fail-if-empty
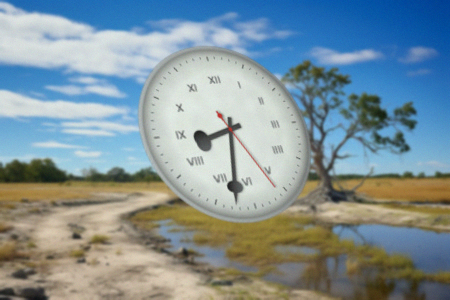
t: 8:32:26
